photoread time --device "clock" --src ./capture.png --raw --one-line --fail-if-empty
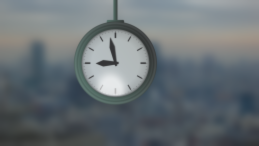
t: 8:58
